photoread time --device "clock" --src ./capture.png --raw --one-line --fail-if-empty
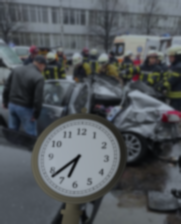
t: 6:38
